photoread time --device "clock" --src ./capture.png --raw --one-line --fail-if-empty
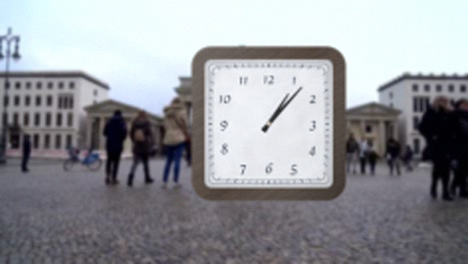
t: 1:07
